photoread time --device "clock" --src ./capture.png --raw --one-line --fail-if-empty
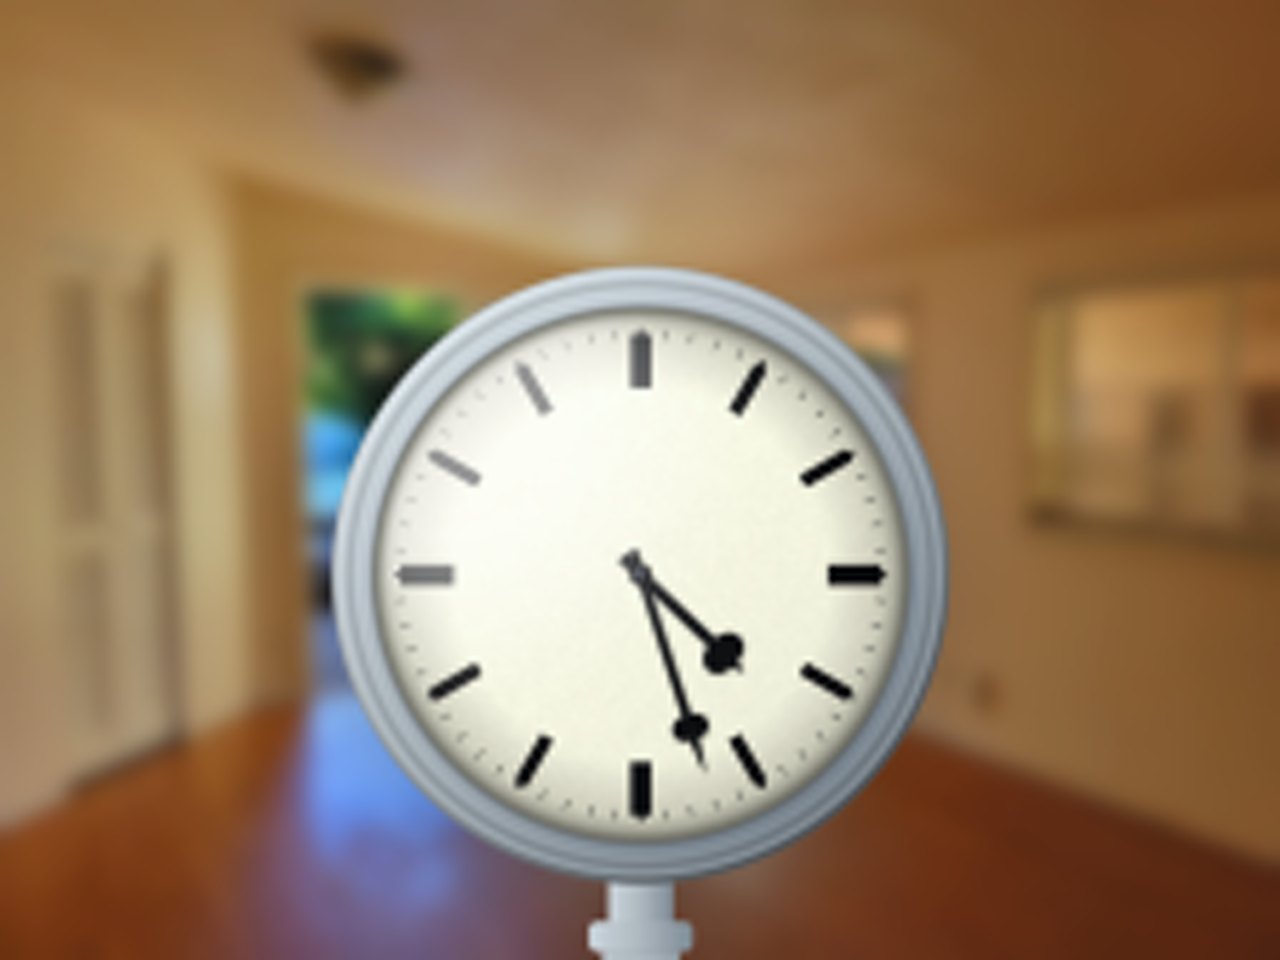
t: 4:27
